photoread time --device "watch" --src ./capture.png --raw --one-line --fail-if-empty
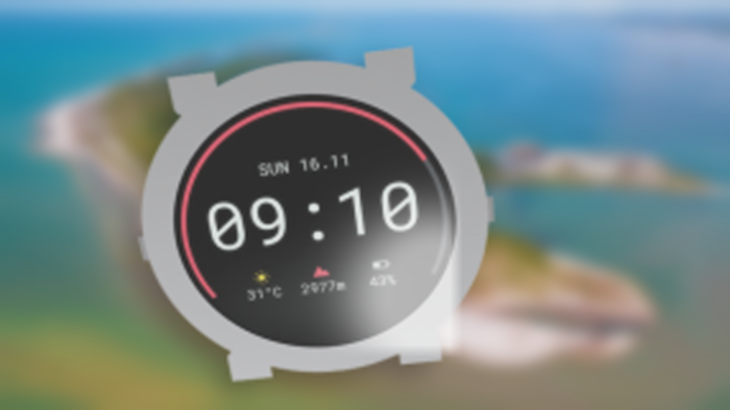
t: 9:10
